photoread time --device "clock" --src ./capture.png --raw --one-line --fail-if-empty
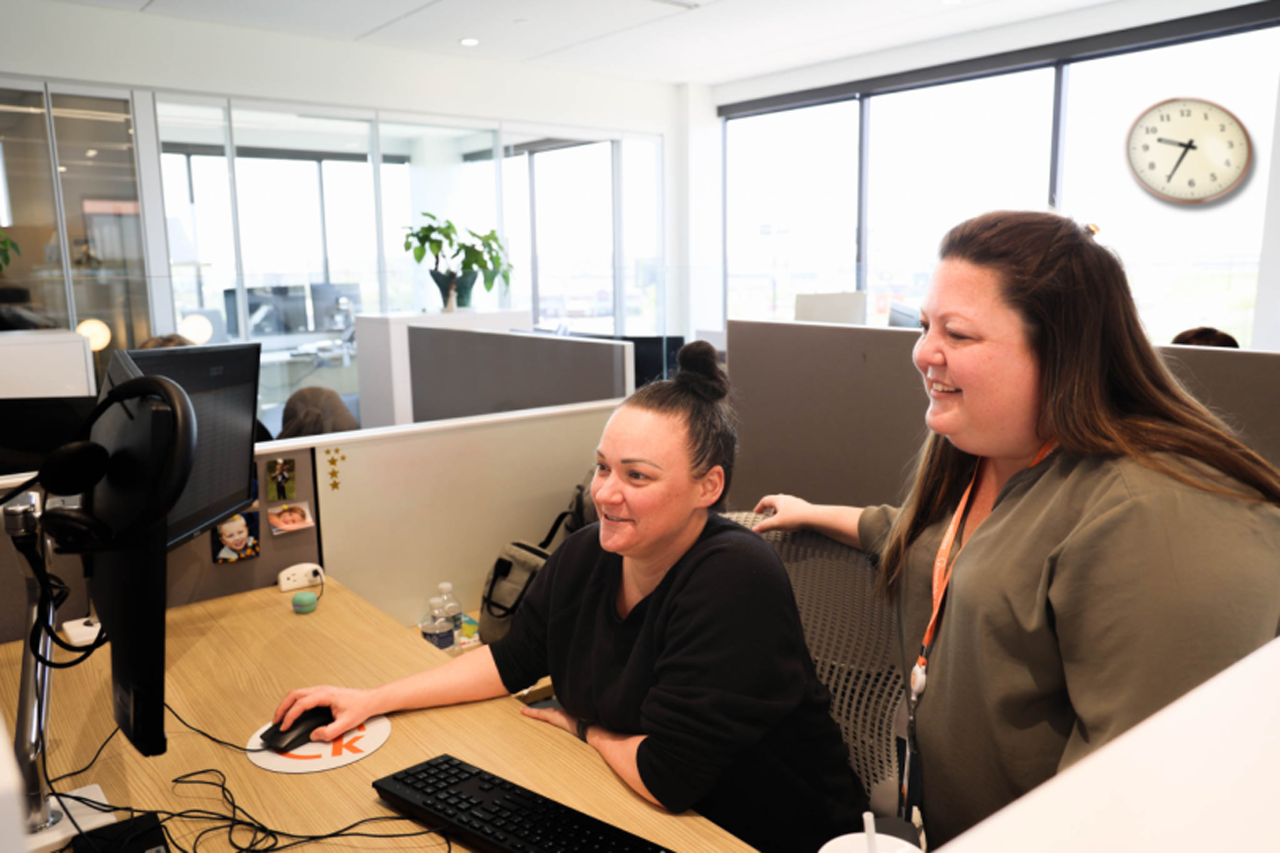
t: 9:35
